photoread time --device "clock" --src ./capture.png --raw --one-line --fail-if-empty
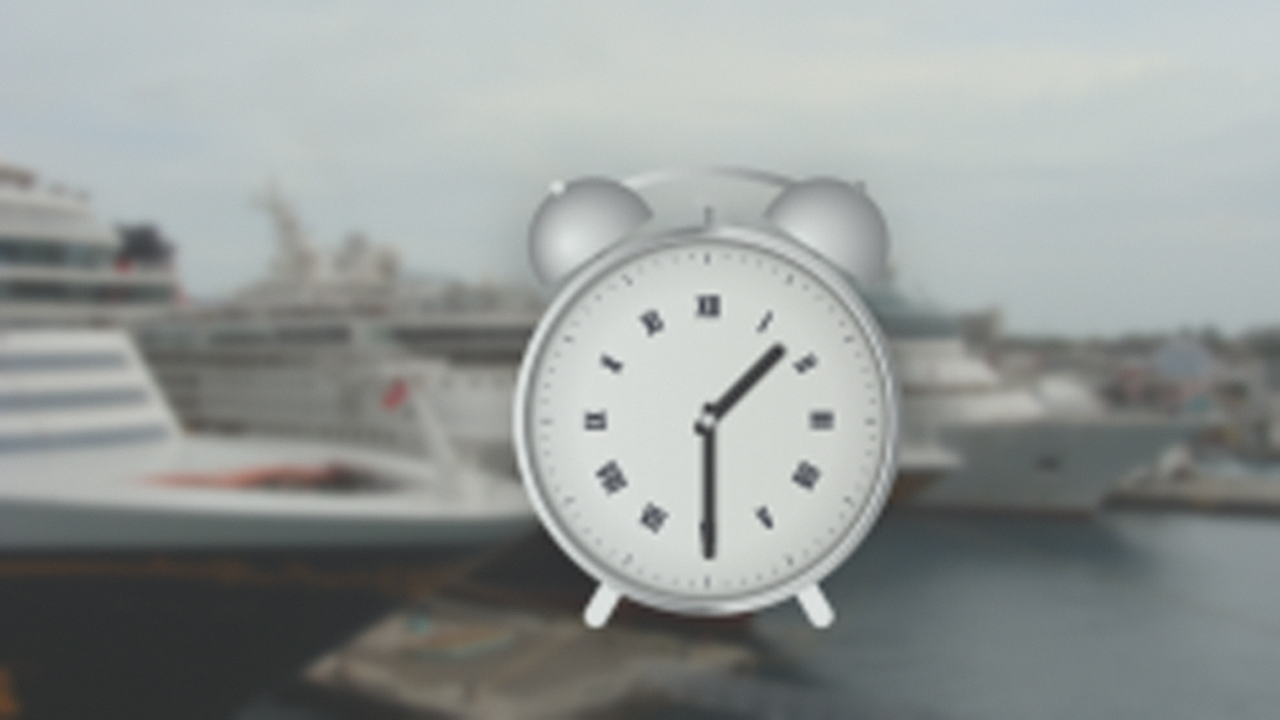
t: 1:30
